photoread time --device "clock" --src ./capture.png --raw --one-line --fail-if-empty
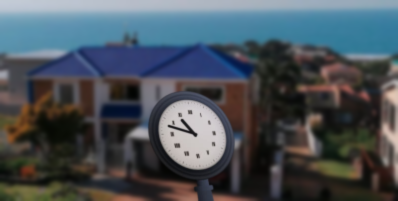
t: 10:48
